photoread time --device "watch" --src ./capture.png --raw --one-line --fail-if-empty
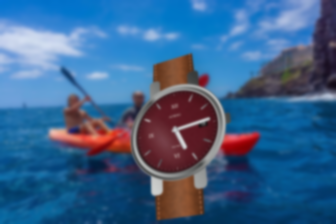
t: 5:14
